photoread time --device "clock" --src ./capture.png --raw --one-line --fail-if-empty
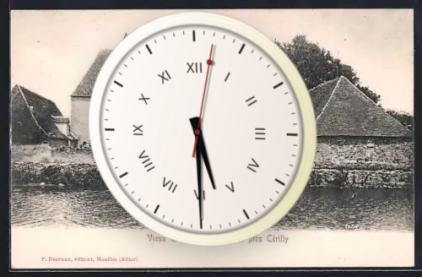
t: 5:30:02
